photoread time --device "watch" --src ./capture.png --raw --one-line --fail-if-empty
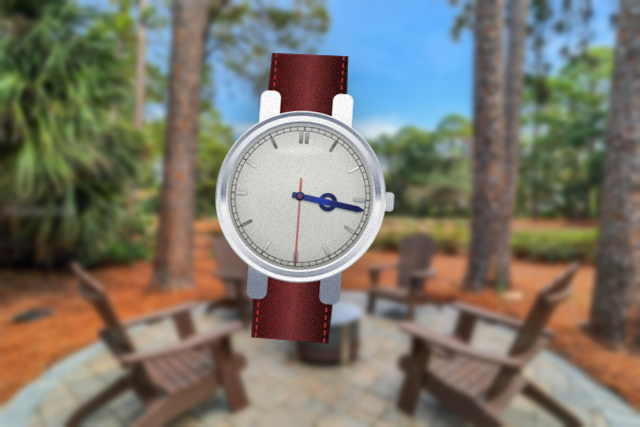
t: 3:16:30
